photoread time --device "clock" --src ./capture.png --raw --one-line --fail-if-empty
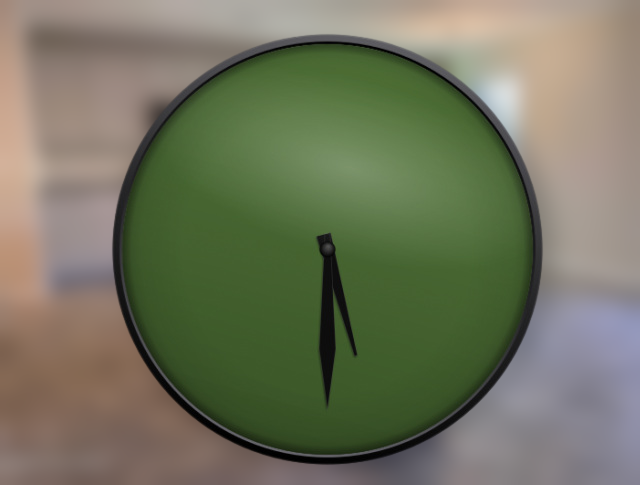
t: 5:30
